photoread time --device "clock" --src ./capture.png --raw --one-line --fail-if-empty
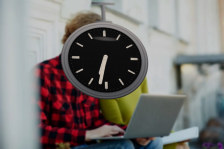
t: 6:32
